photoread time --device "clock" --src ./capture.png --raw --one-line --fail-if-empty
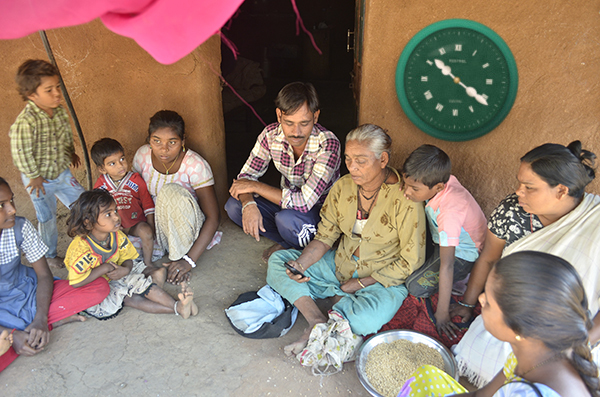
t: 10:21
